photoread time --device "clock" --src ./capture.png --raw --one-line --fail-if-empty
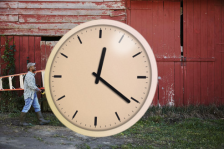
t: 12:21
